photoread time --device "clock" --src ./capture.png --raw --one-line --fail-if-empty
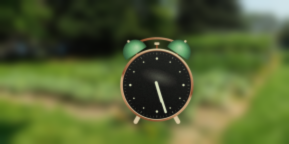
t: 5:27
